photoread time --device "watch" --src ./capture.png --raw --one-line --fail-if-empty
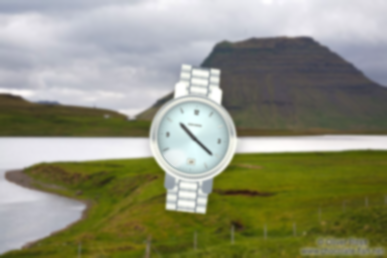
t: 10:21
